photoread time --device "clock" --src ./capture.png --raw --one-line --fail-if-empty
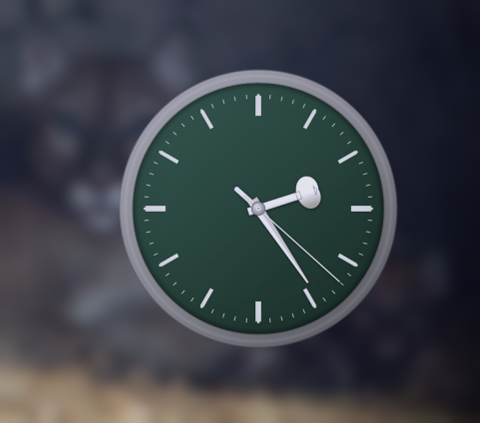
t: 2:24:22
